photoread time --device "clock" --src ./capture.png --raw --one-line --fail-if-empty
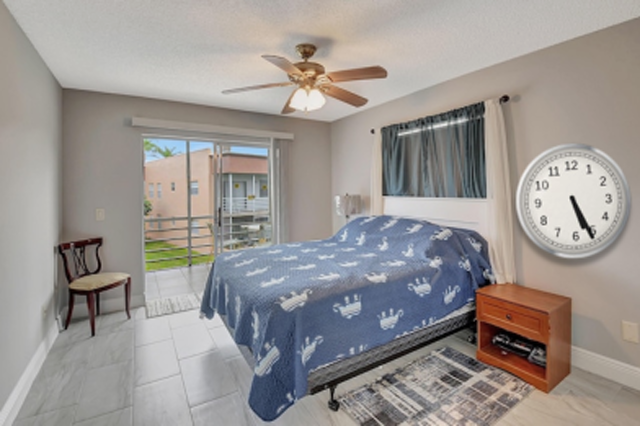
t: 5:26
